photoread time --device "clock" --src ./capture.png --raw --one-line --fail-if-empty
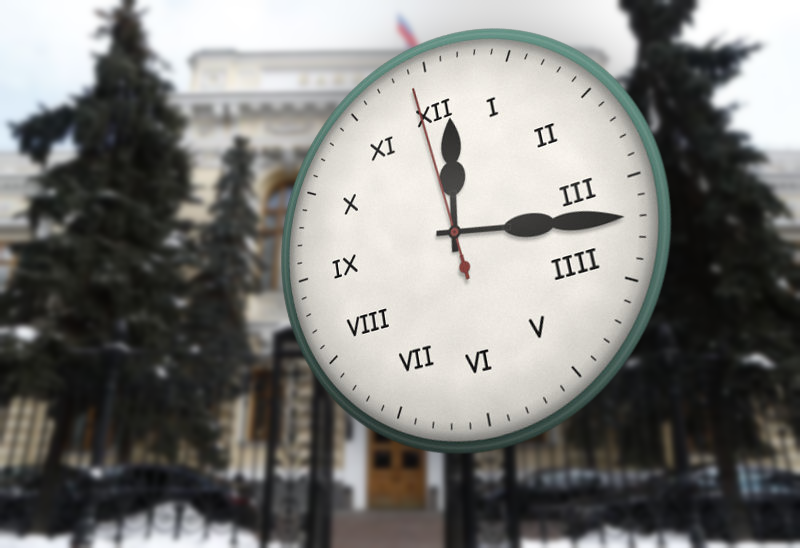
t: 12:16:59
